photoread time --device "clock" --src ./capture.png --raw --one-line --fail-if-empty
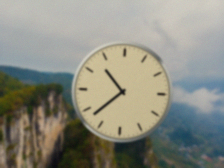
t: 10:38
